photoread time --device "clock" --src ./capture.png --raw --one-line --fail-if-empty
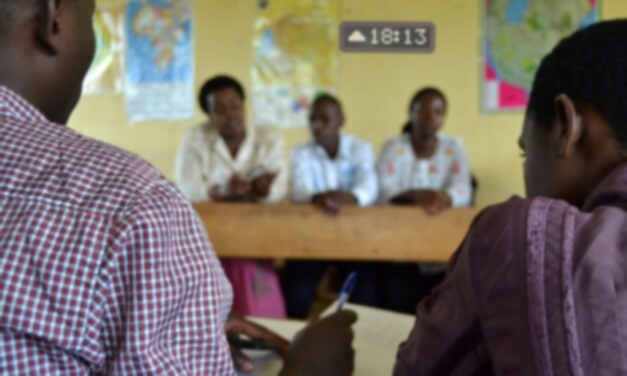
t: 18:13
